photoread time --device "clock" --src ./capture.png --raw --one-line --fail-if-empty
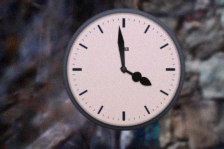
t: 3:59
